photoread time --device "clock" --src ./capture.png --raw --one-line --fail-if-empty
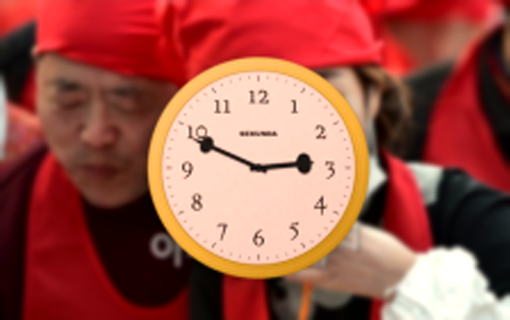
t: 2:49
